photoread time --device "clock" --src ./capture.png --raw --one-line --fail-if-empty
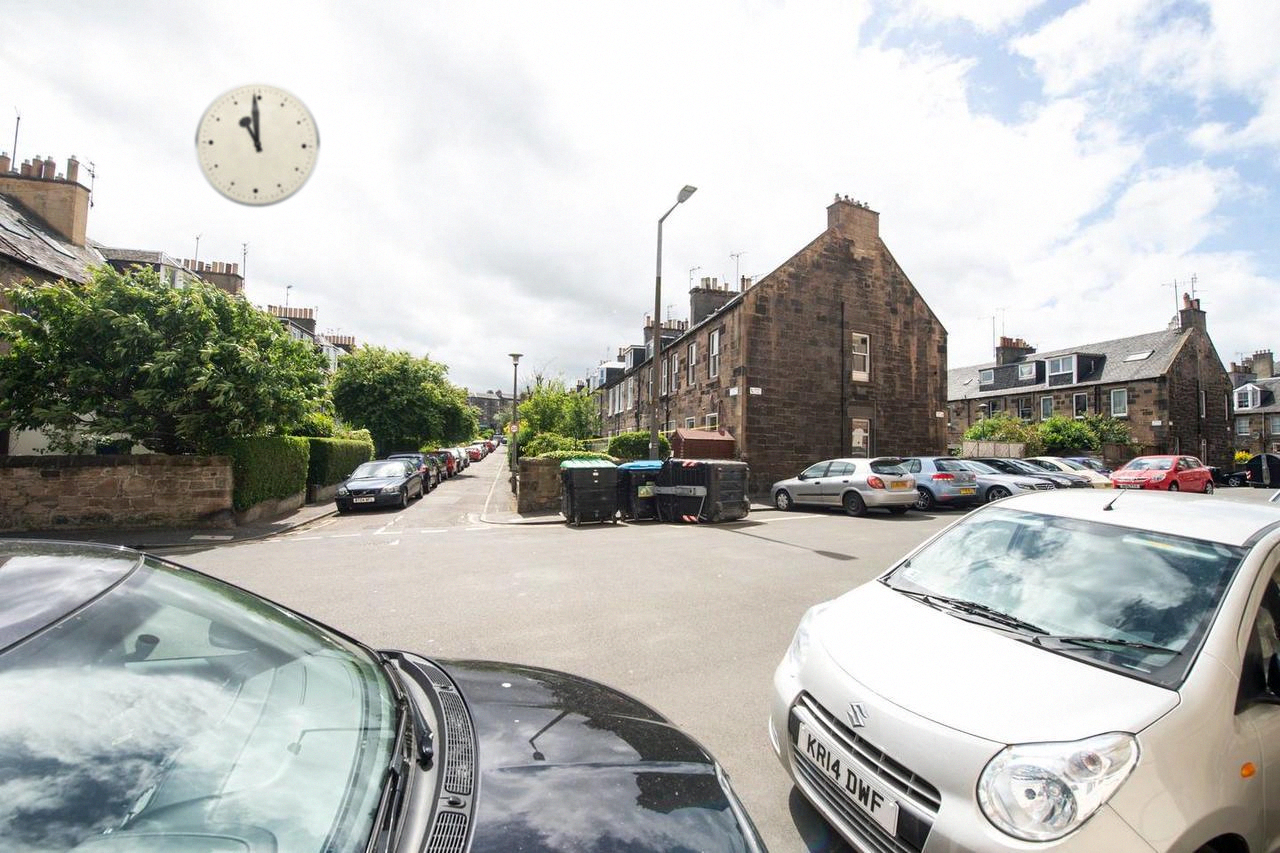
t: 10:59
